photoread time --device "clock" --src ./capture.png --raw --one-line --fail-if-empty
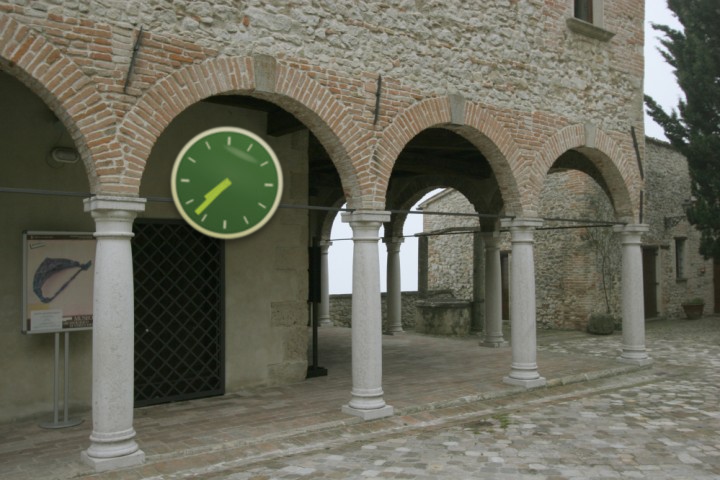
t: 7:37
